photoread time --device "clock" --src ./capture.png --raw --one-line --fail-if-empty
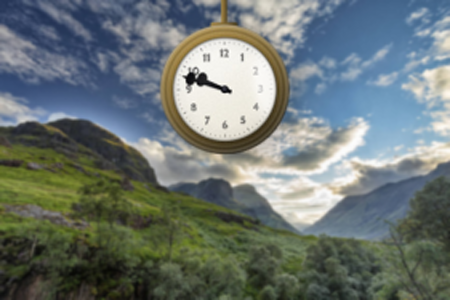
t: 9:48
